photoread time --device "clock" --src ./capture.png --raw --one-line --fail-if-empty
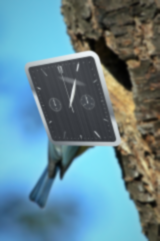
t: 1:05
